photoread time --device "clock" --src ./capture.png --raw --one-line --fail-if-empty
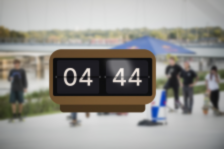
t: 4:44
